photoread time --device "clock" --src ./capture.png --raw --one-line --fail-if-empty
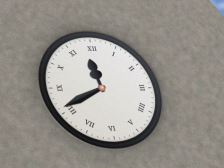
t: 11:41
